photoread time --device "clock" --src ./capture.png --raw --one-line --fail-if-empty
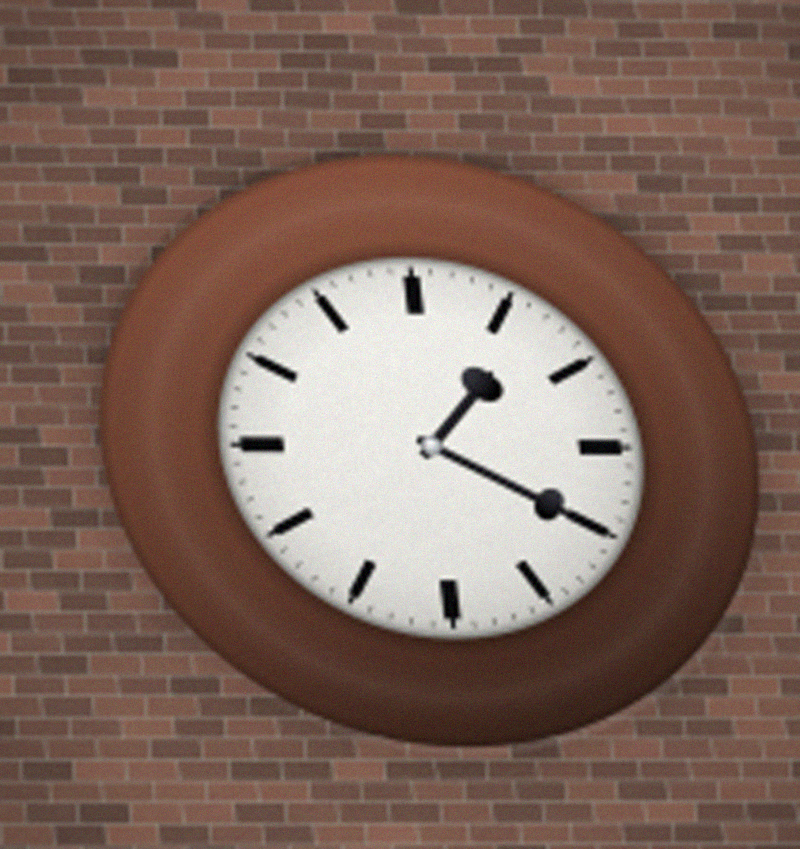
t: 1:20
